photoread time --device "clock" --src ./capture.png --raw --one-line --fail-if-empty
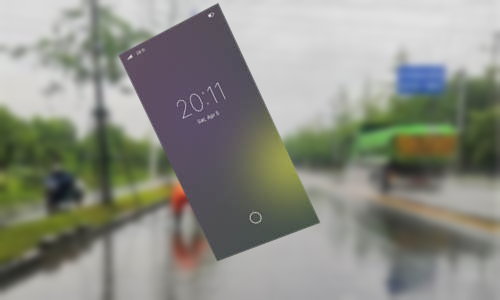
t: 20:11
